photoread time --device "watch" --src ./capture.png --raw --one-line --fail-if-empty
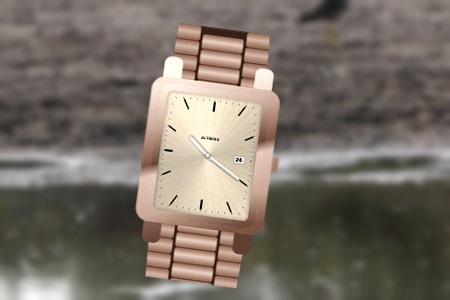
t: 10:20
